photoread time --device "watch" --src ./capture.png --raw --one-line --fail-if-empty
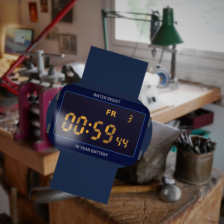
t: 0:59:44
